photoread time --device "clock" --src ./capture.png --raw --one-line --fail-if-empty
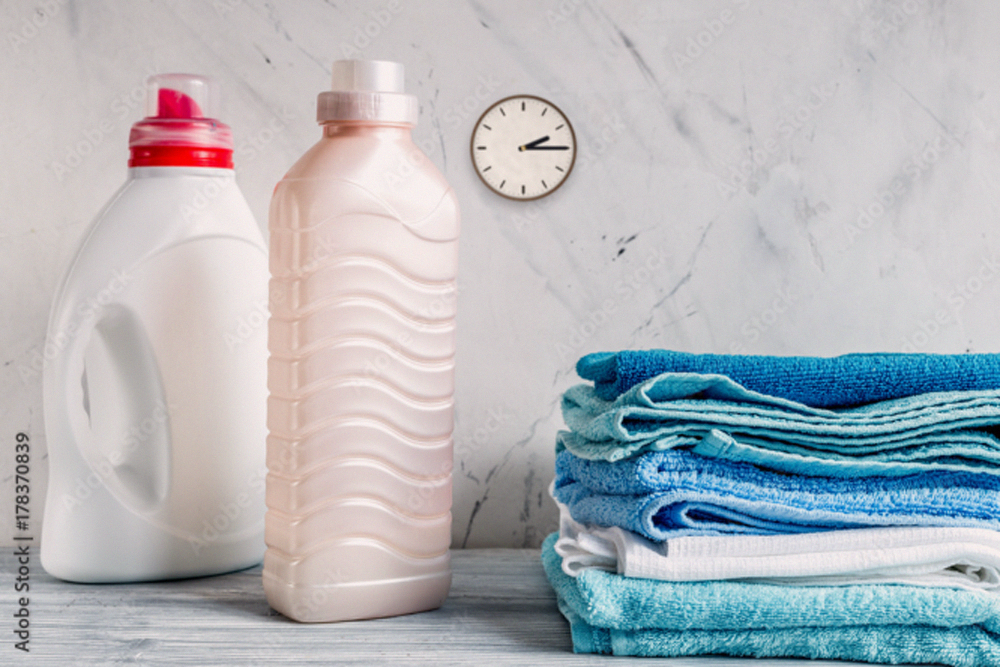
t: 2:15
